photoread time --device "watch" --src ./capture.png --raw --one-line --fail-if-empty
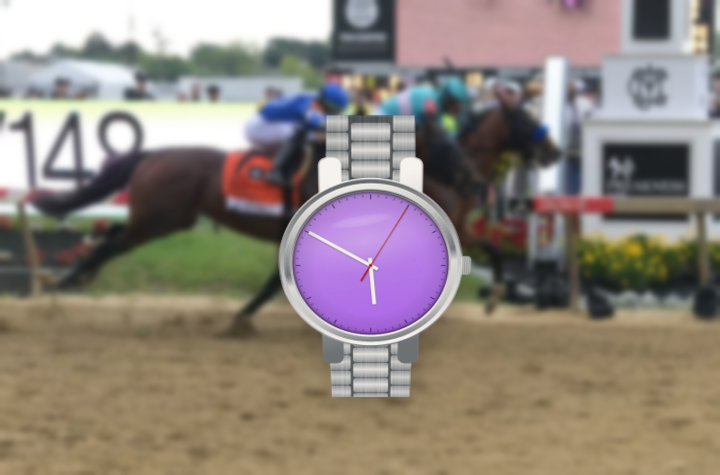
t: 5:50:05
